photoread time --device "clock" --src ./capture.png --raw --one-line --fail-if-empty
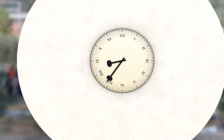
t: 8:36
